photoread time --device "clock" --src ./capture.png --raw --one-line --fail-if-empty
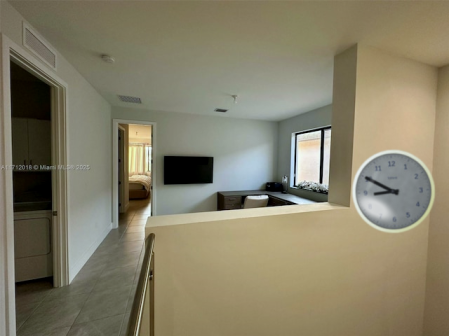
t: 8:50
